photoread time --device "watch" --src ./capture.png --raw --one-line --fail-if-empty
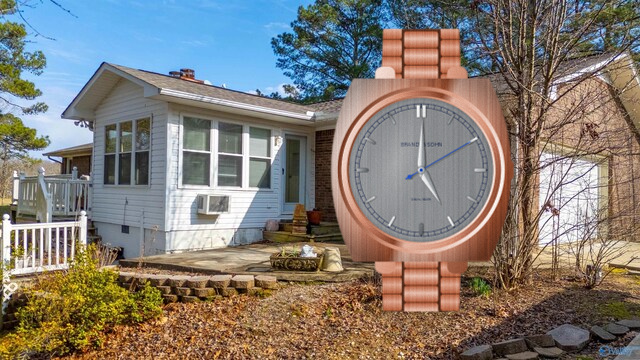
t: 5:00:10
